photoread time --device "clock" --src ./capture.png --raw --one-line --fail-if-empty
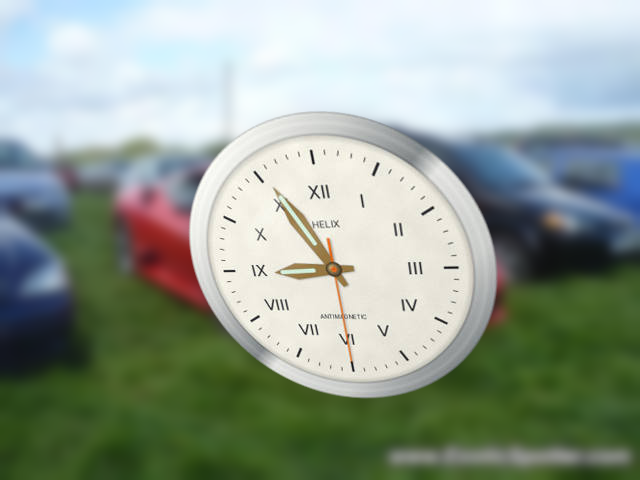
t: 8:55:30
